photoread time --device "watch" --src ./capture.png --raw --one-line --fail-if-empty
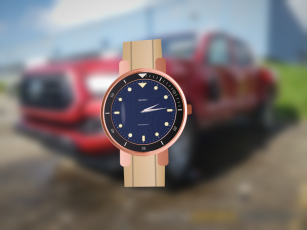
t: 2:14
